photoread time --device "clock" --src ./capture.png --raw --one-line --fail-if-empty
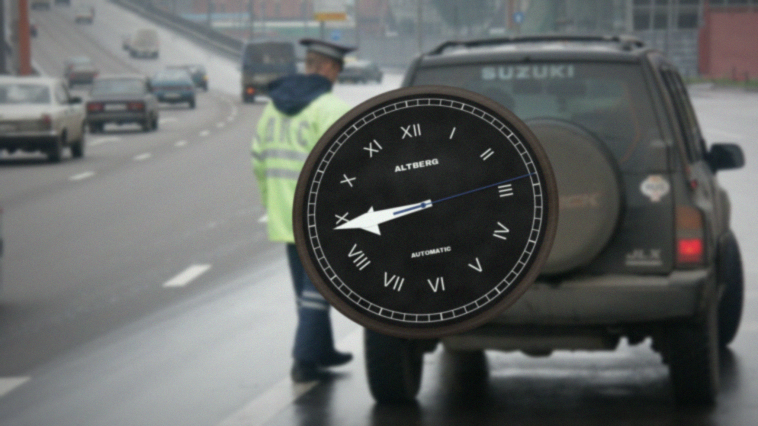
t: 8:44:14
